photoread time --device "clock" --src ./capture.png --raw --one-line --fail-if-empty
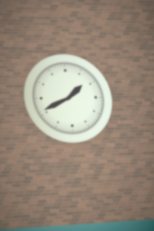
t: 1:41
